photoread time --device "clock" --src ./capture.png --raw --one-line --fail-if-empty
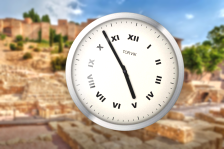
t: 4:53
